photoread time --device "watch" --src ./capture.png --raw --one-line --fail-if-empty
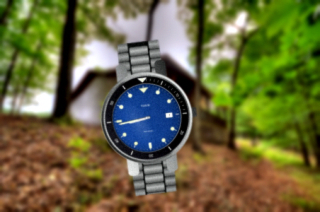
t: 8:44
